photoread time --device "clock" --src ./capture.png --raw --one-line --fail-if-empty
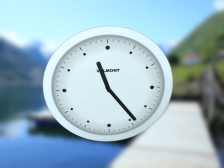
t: 11:24
